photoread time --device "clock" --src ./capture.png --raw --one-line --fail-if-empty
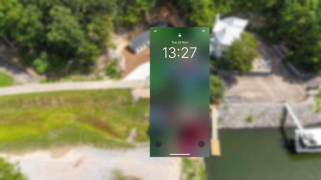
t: 13:27
